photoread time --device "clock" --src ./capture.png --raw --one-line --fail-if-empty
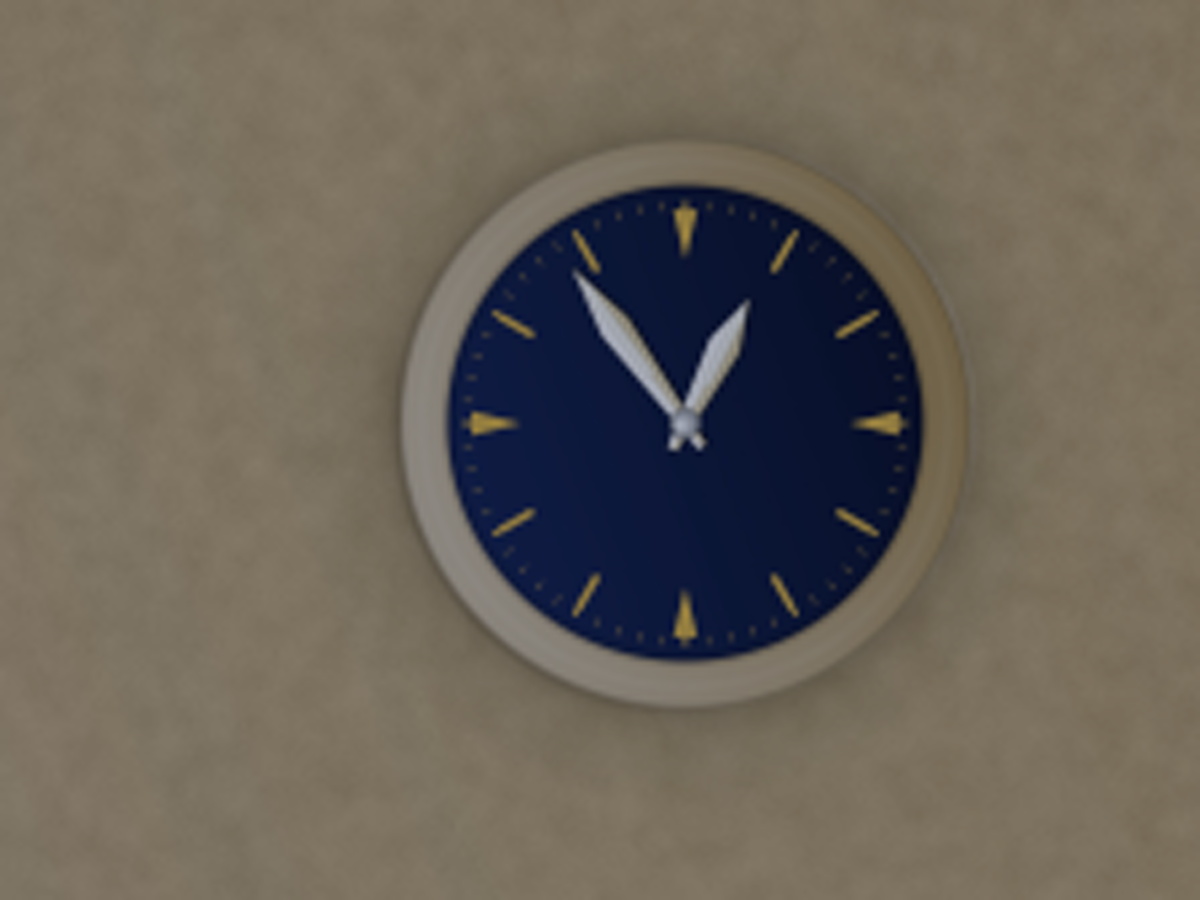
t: 12:54
